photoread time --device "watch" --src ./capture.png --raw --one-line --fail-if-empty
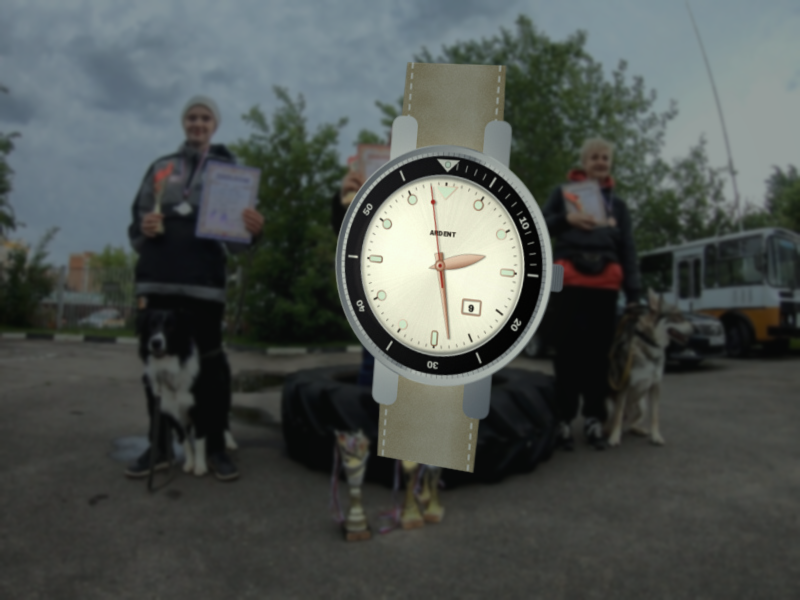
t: 2:27:58
